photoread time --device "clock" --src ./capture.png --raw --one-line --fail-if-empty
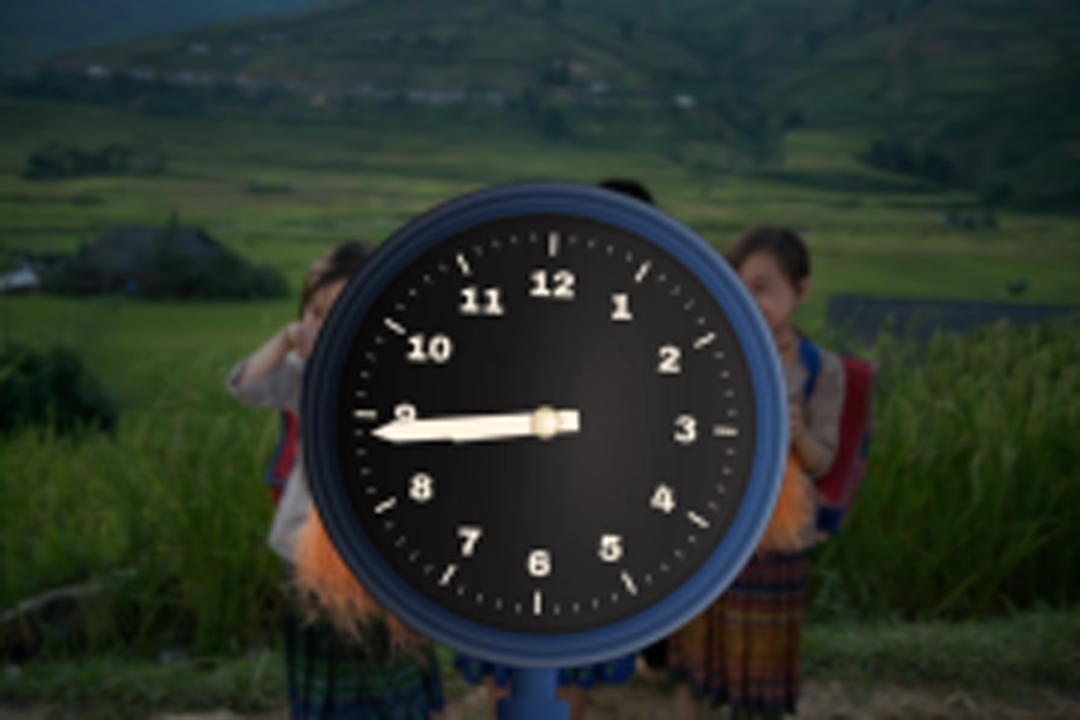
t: 8:44
